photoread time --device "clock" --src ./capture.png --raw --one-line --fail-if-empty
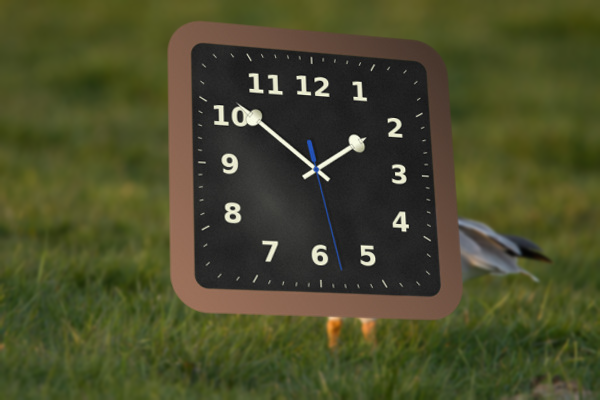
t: 1:51:28
